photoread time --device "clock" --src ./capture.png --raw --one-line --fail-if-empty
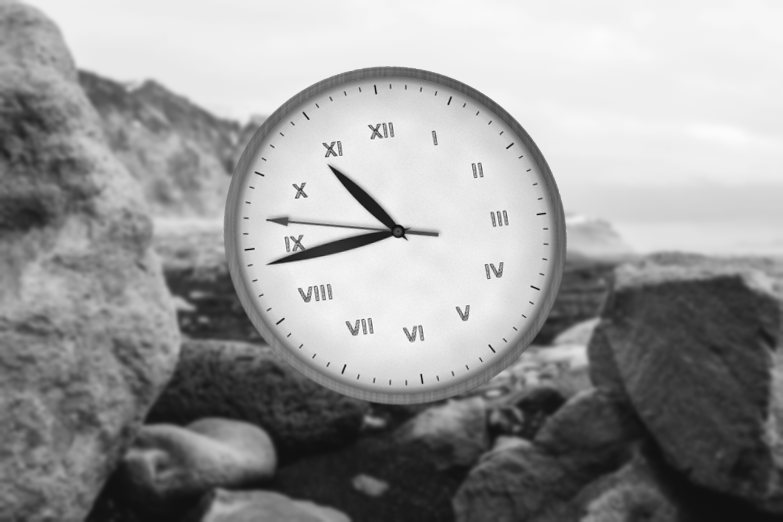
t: 10:43:47
